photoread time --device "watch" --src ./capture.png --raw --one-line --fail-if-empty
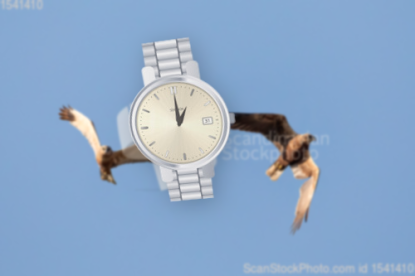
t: 1:00
